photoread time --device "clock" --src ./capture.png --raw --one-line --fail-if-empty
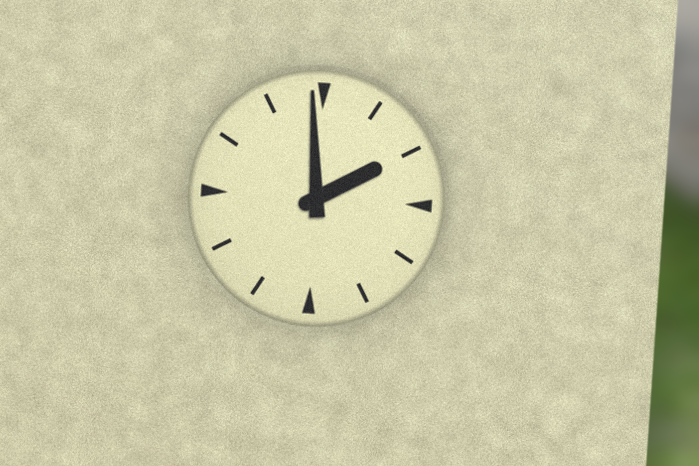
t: 1:59
